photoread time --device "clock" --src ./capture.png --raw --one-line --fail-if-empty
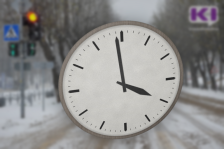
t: 3:59
